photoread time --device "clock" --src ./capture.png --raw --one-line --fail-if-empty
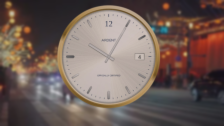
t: 10:05
